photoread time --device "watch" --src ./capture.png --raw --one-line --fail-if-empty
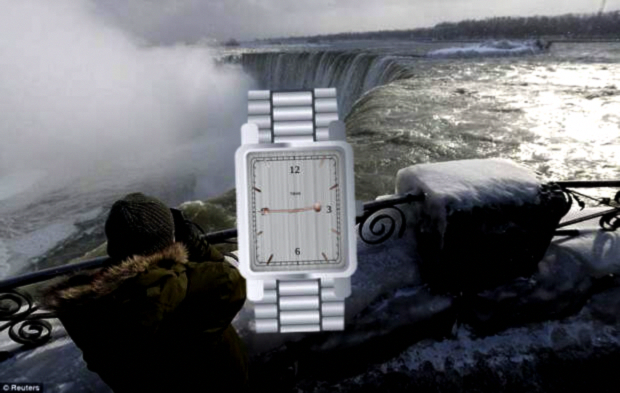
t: 2:45
